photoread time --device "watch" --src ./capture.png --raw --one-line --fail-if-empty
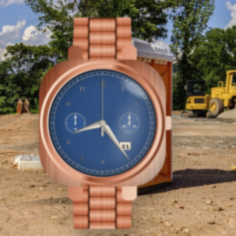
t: 8:24
